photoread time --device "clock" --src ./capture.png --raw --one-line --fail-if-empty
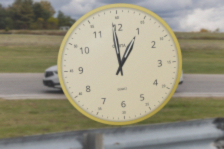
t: 12:59
